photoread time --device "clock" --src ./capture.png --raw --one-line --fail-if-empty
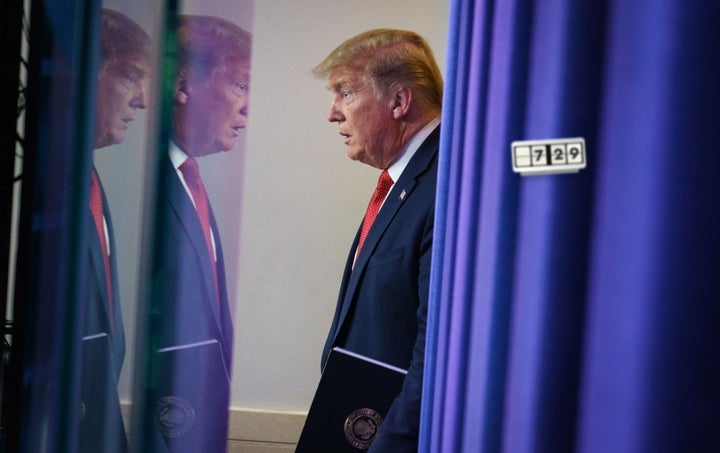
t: 7:29
